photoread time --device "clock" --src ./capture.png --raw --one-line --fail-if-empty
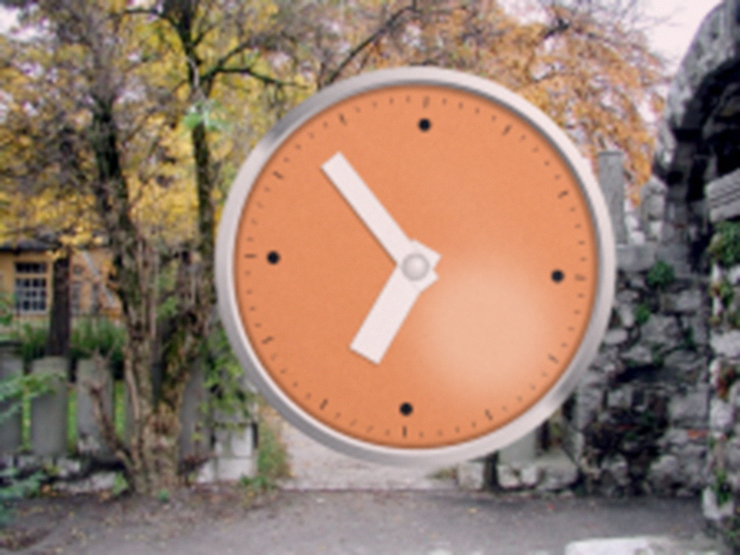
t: 6:53
